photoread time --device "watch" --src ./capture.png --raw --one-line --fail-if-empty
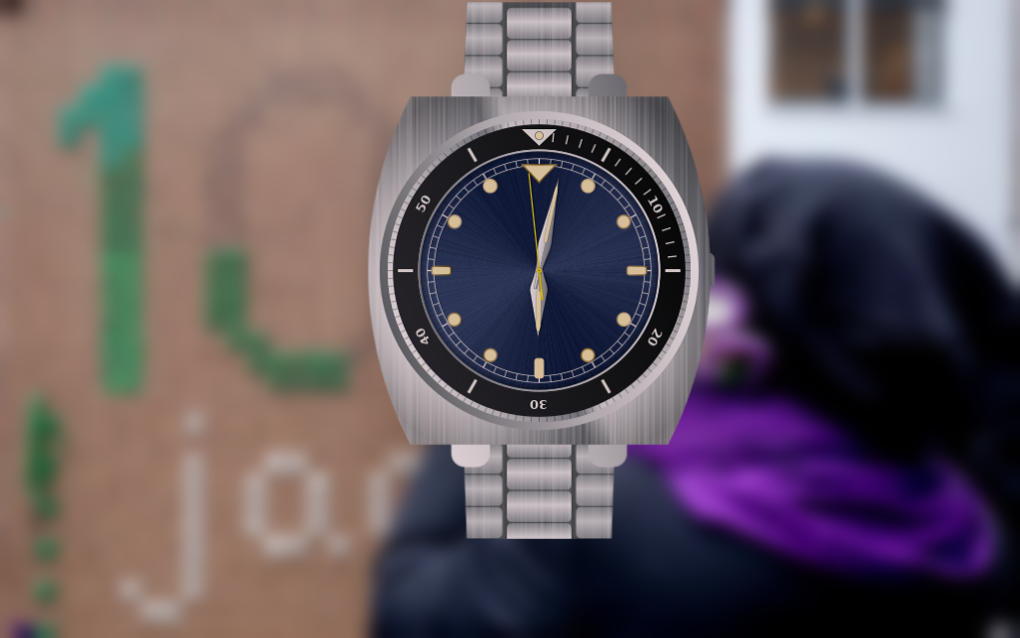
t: 6:01:59
